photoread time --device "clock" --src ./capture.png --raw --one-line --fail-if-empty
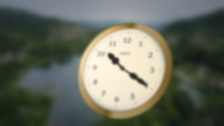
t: 10:20
